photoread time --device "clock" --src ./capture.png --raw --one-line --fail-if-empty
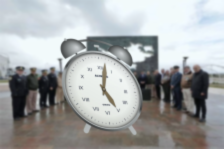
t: 5:02
